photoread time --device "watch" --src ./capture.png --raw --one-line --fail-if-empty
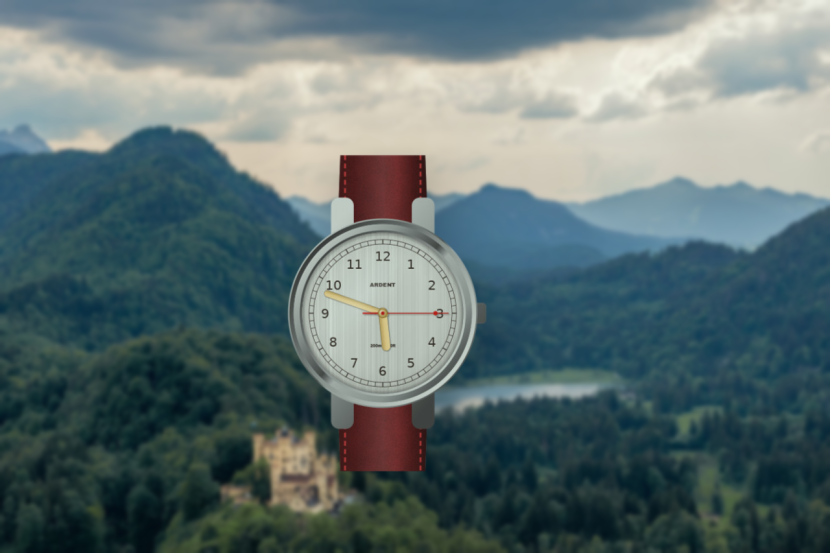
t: 5:48:15
